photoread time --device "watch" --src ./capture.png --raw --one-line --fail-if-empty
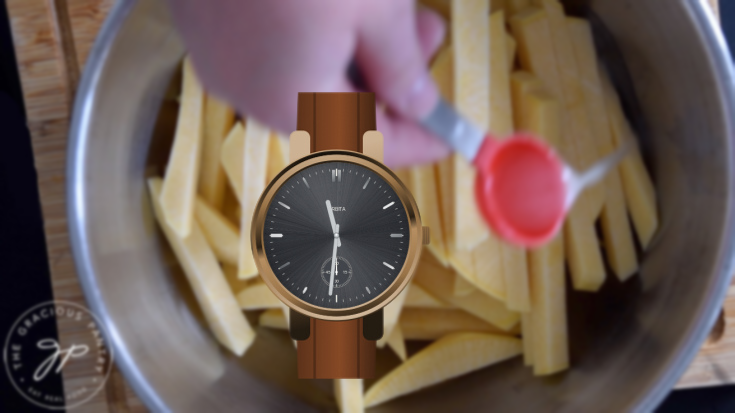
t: 11:31
